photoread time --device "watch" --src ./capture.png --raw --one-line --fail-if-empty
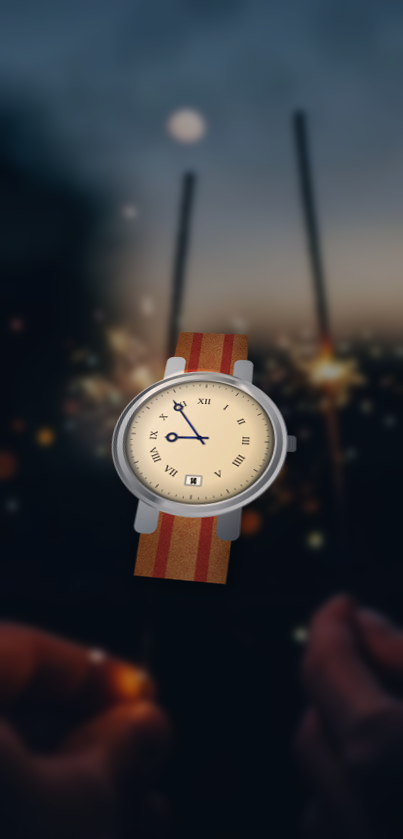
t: 8:54
